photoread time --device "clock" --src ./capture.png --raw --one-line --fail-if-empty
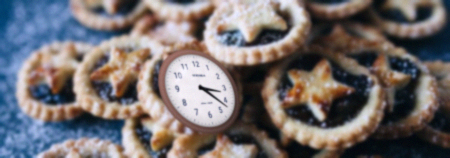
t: 3:22
